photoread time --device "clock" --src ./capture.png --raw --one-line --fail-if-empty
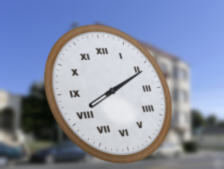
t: 8:11
